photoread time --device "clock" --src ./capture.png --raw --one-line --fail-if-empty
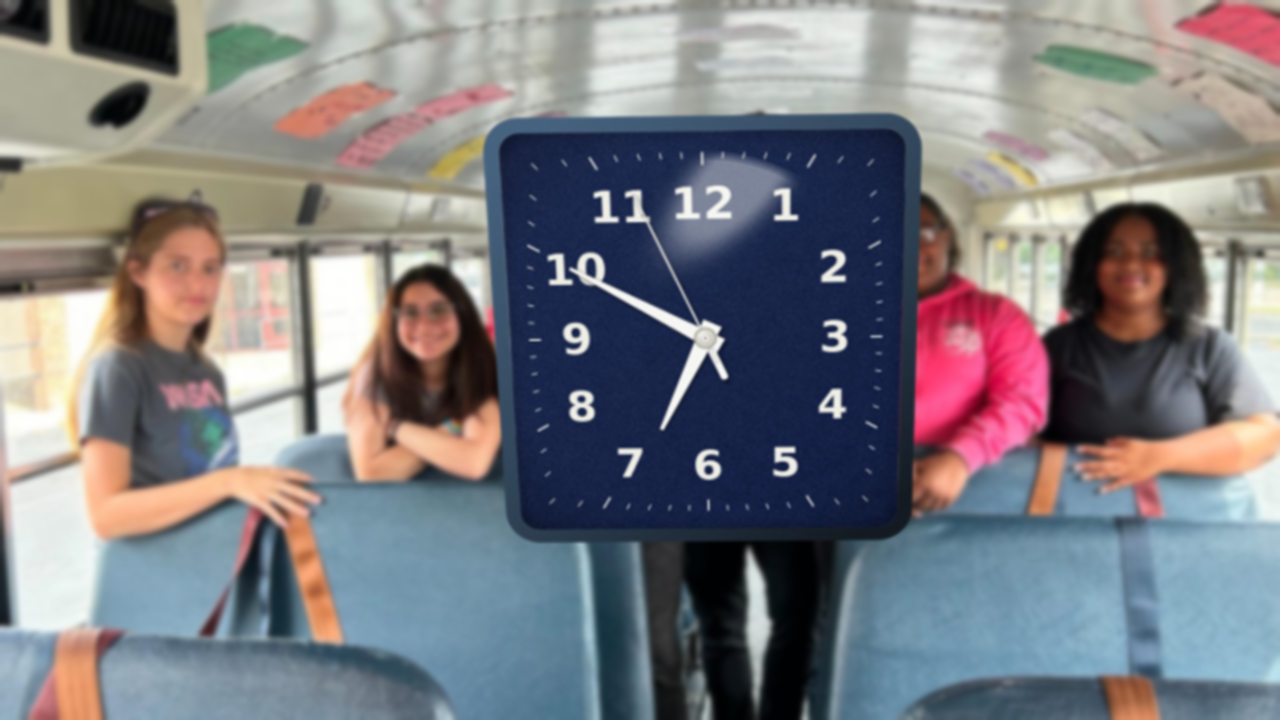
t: 6:49:56
